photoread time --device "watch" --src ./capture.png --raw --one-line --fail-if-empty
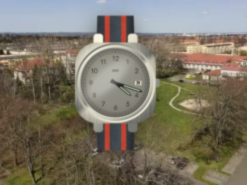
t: 4:18
